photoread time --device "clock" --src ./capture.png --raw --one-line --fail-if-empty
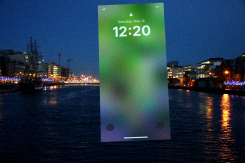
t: 12:20
